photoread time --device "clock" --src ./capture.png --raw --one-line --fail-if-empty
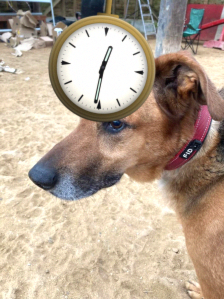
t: 12:31
